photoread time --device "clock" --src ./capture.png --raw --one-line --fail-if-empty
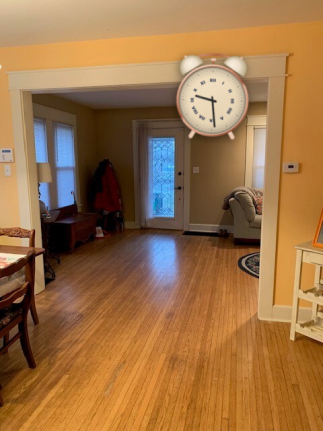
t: 9:29
